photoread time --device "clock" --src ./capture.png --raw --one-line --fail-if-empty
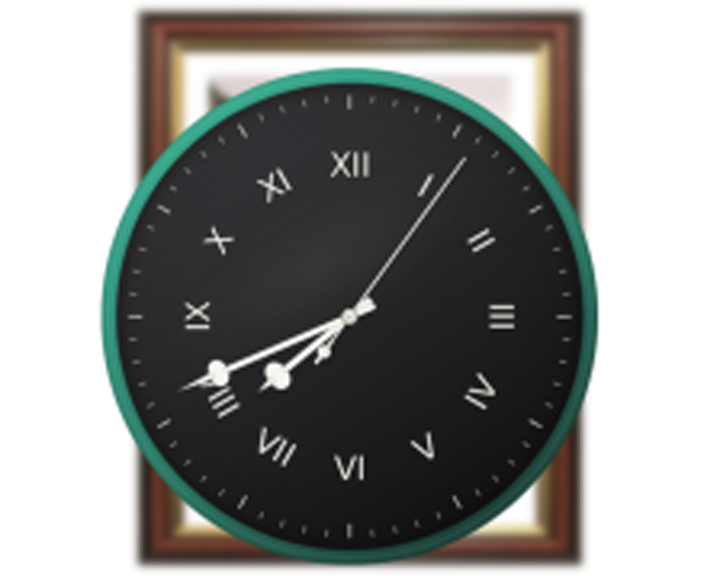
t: 7:41:06
